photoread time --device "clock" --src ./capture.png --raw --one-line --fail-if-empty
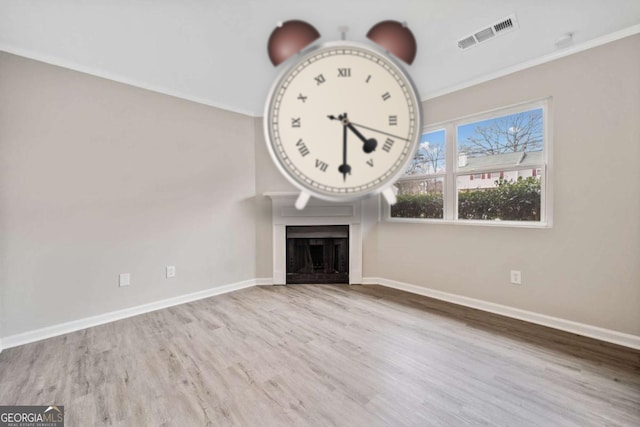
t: 4:30:18
